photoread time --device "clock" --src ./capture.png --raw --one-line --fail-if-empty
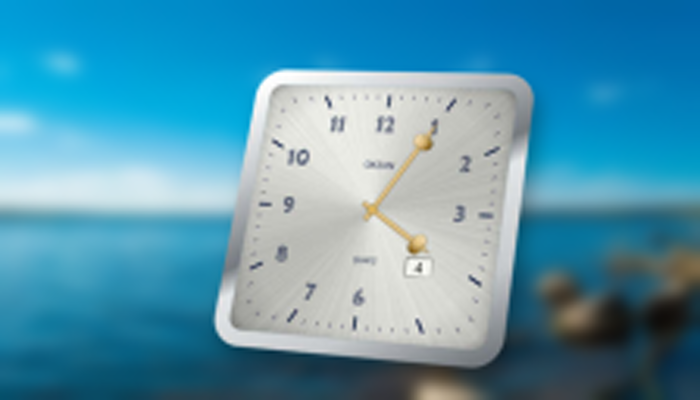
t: 4:05
